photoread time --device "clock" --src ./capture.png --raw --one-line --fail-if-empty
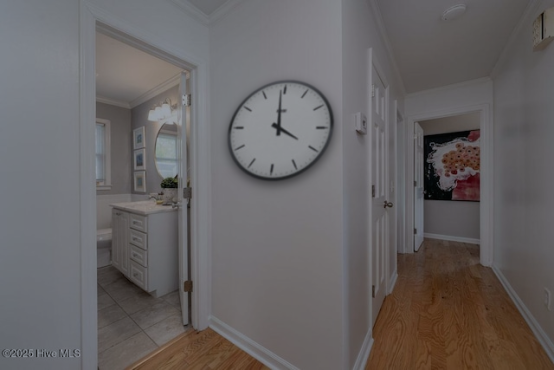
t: 3:59
